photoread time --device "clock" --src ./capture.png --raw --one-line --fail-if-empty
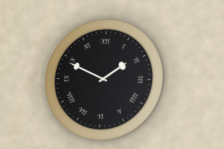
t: 1:49
